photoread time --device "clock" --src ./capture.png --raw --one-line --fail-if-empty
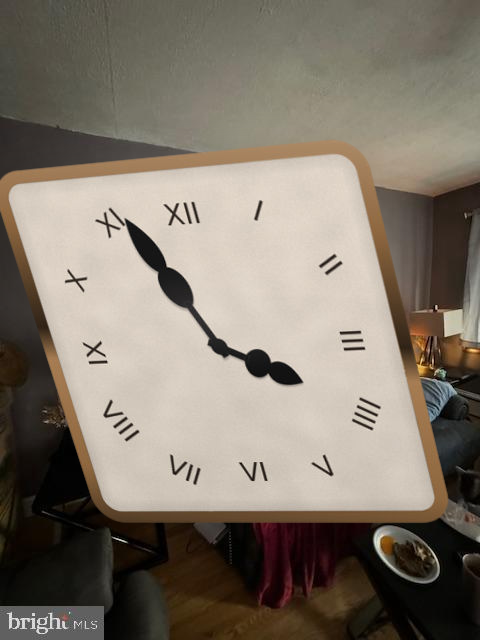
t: 3:56
